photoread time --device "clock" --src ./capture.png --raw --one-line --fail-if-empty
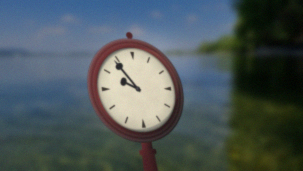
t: 9:54
